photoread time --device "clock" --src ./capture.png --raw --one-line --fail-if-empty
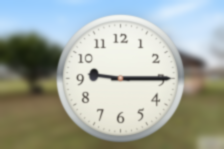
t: 9:15
